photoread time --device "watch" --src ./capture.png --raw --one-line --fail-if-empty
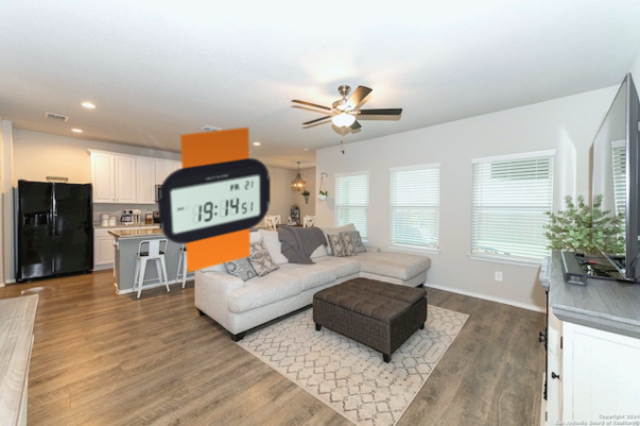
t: 19:14:51
